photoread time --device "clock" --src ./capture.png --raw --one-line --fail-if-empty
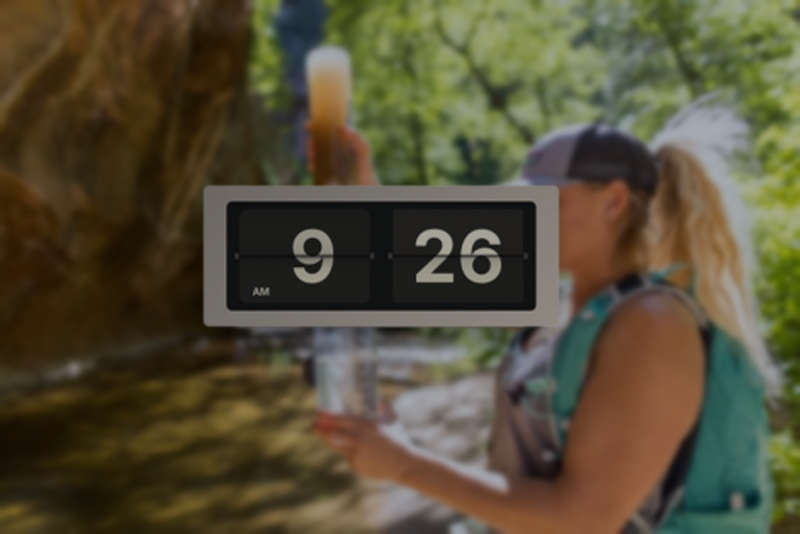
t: 9:26
